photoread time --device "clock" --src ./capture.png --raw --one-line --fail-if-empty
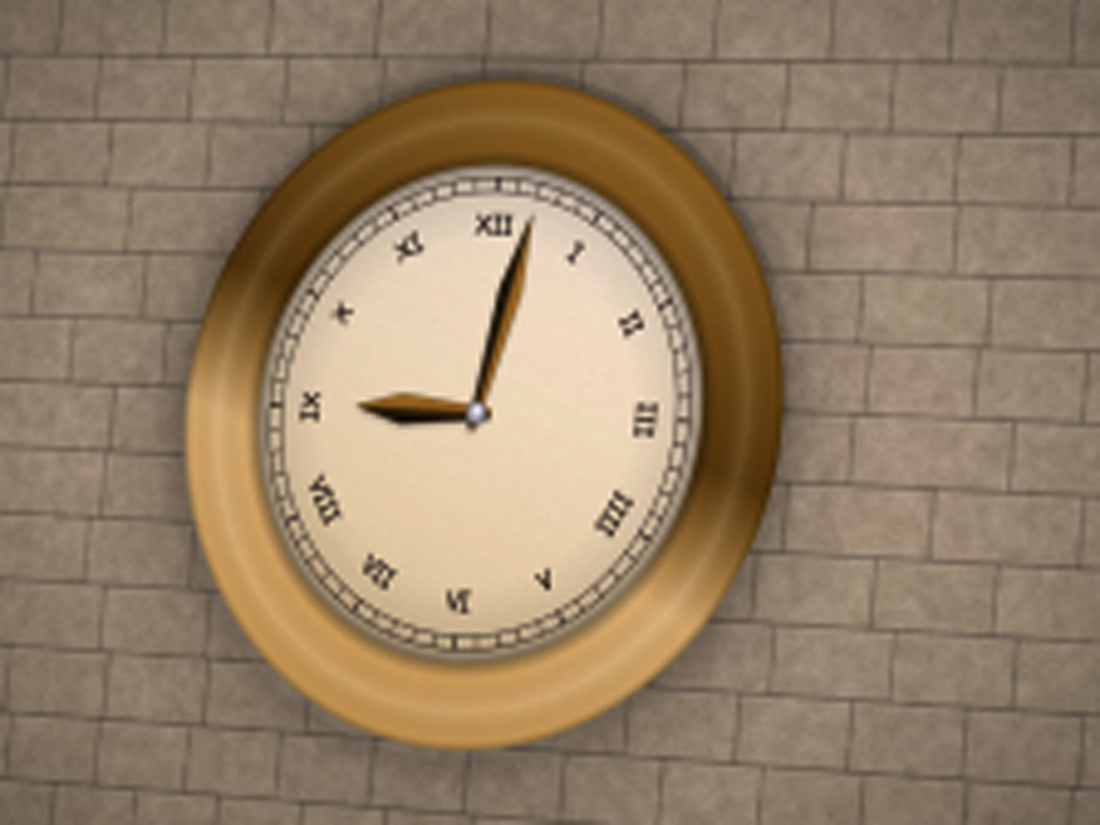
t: 9:02
